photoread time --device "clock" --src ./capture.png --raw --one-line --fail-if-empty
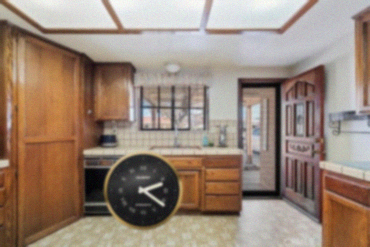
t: 2:21
